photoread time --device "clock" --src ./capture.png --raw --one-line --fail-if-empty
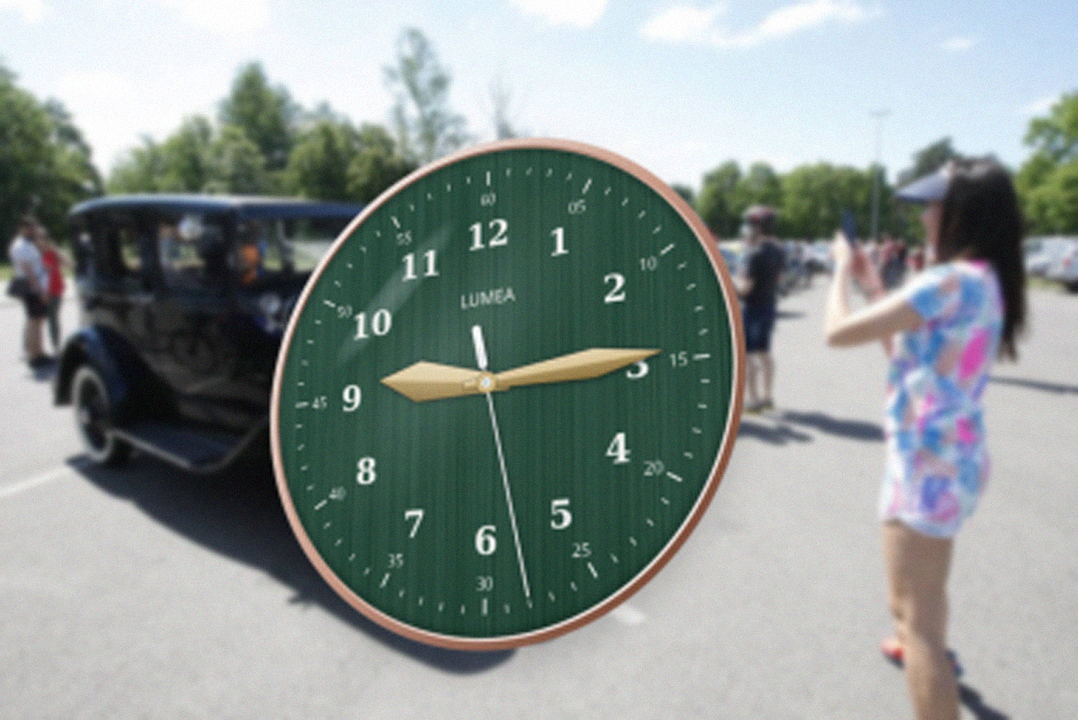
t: 9:14:28
